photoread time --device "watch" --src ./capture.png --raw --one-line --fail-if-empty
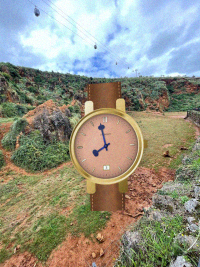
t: 7:58
